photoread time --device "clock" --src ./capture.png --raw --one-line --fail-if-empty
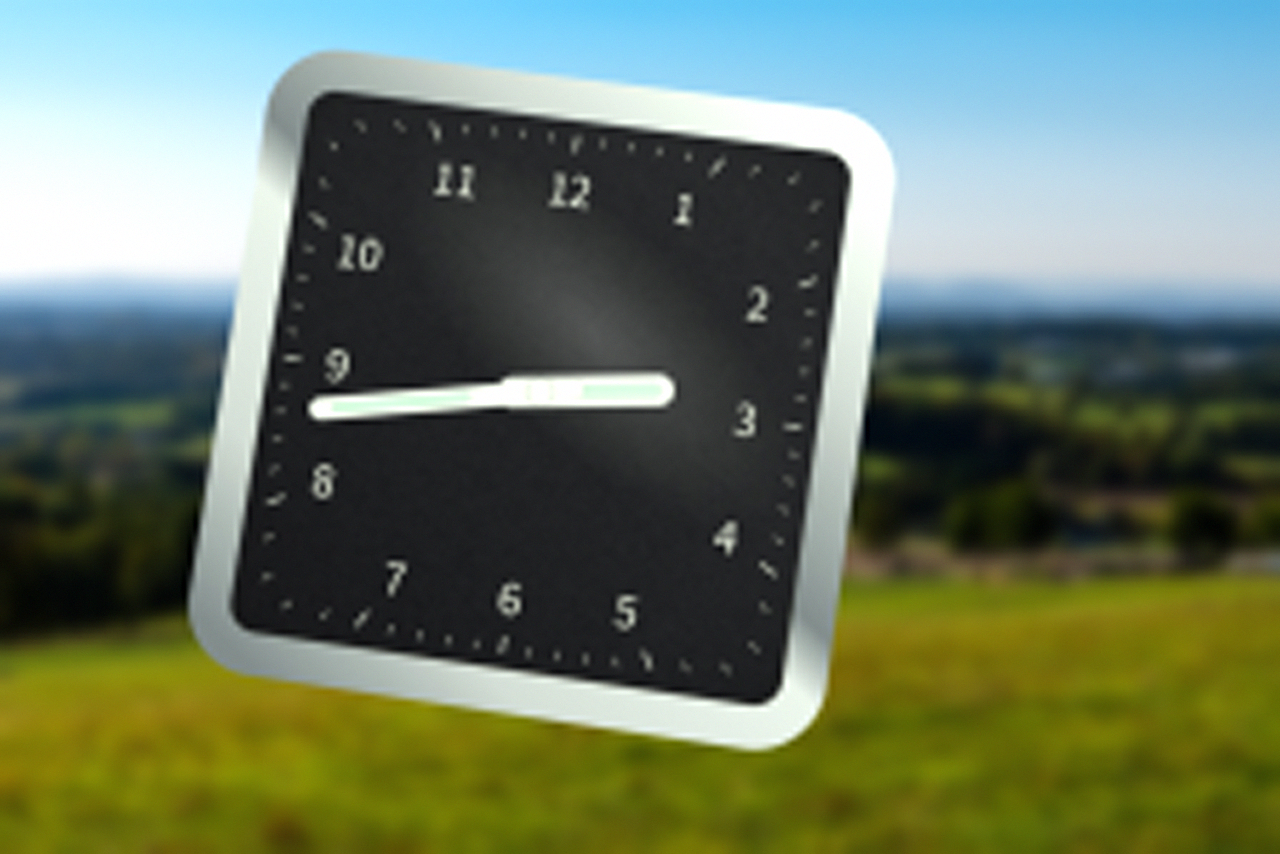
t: 2:43
